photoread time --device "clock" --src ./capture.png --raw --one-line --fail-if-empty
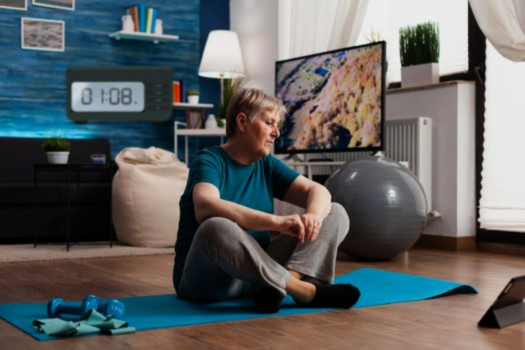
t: 1:08
